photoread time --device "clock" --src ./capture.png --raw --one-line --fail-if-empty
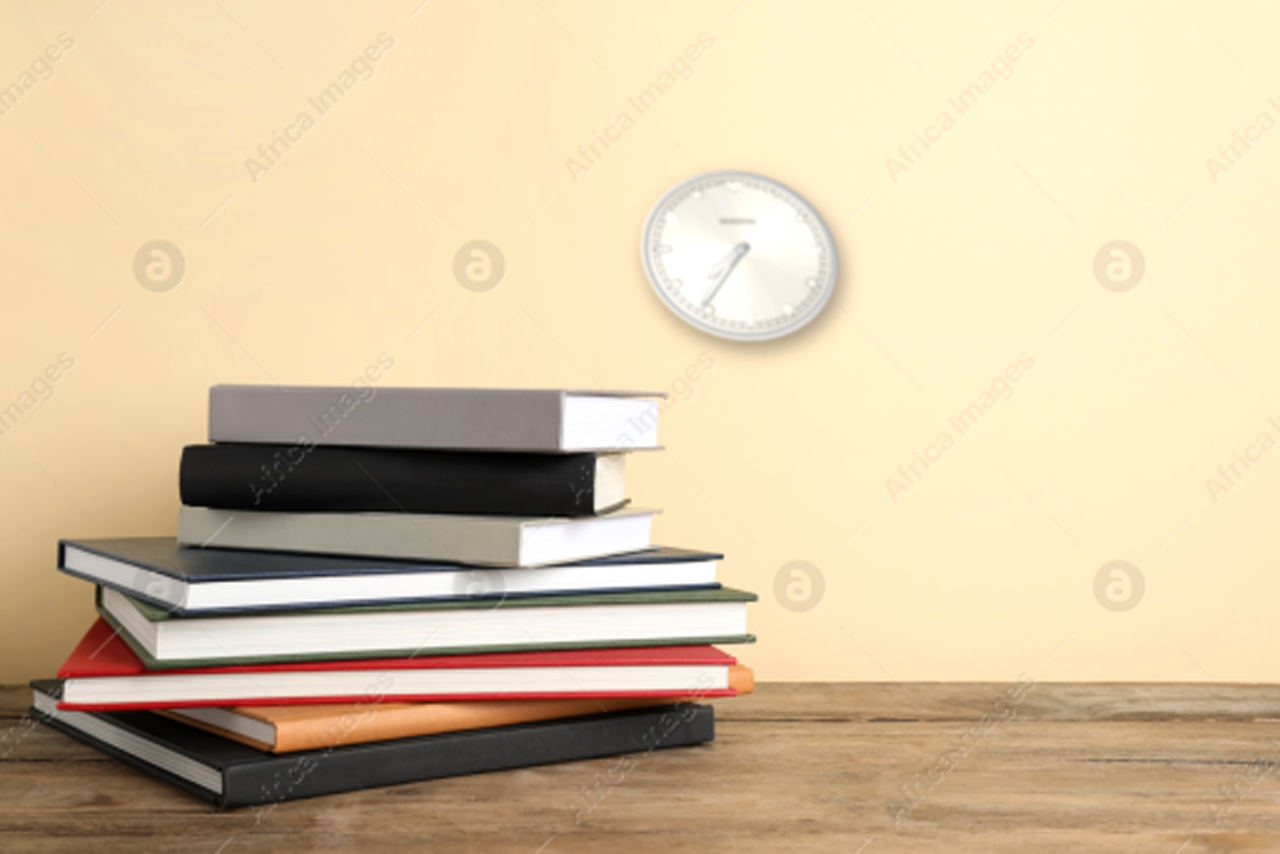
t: 7:36
